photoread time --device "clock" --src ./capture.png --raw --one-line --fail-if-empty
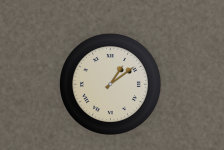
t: 1:09
